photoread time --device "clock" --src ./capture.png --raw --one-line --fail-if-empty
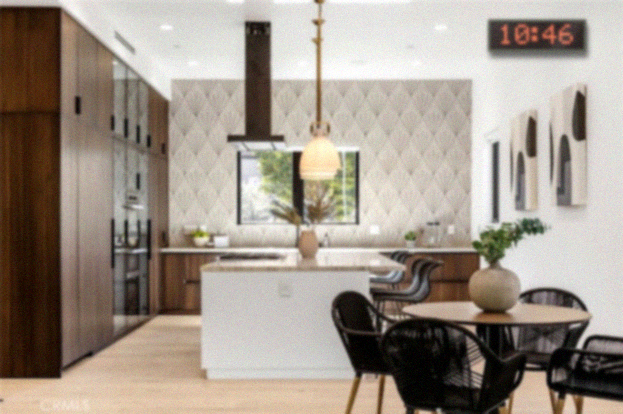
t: 10:46
